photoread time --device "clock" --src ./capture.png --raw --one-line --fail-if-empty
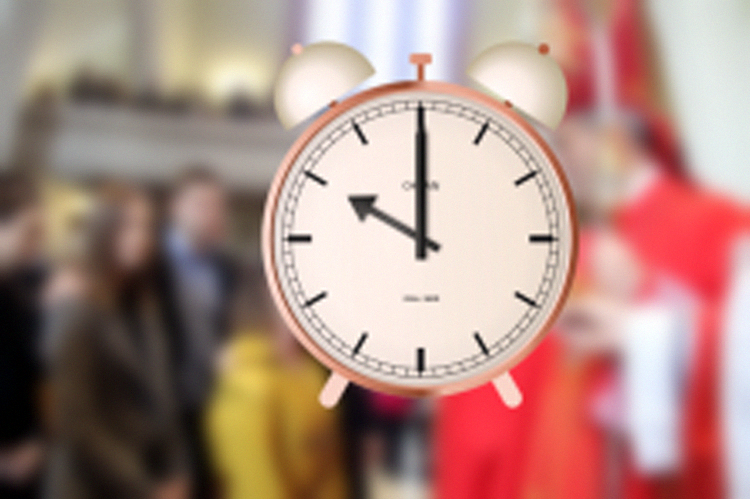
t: 10:00
